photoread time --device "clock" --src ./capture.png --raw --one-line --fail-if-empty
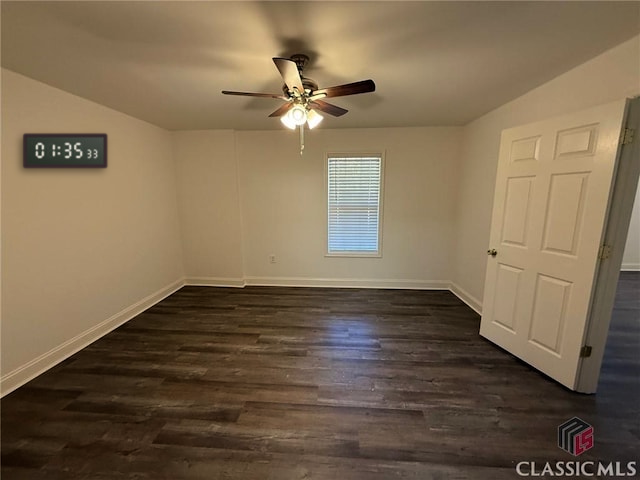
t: 1:35
